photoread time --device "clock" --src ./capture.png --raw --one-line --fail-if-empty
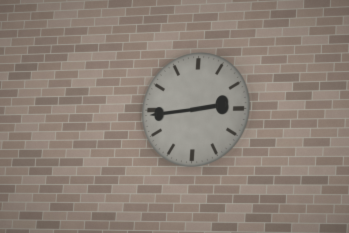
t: 2:44
